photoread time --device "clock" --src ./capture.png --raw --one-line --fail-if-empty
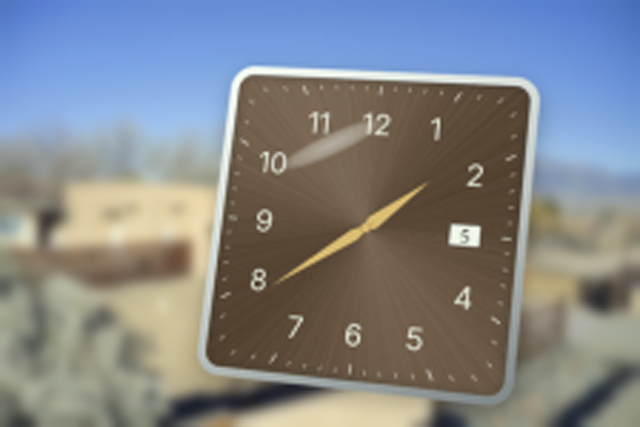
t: 1:39
